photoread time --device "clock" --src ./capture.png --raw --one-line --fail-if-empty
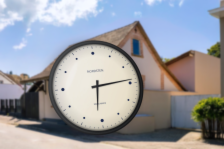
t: 6:14
